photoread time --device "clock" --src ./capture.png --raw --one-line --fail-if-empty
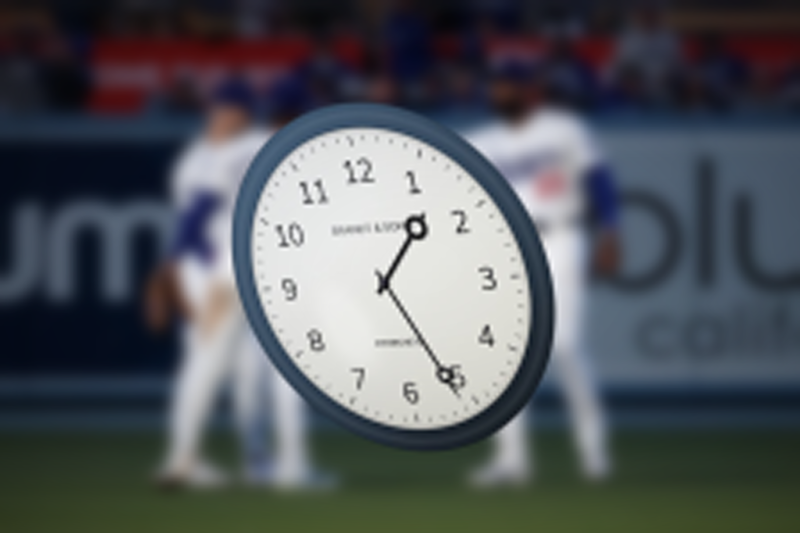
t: 1:26
